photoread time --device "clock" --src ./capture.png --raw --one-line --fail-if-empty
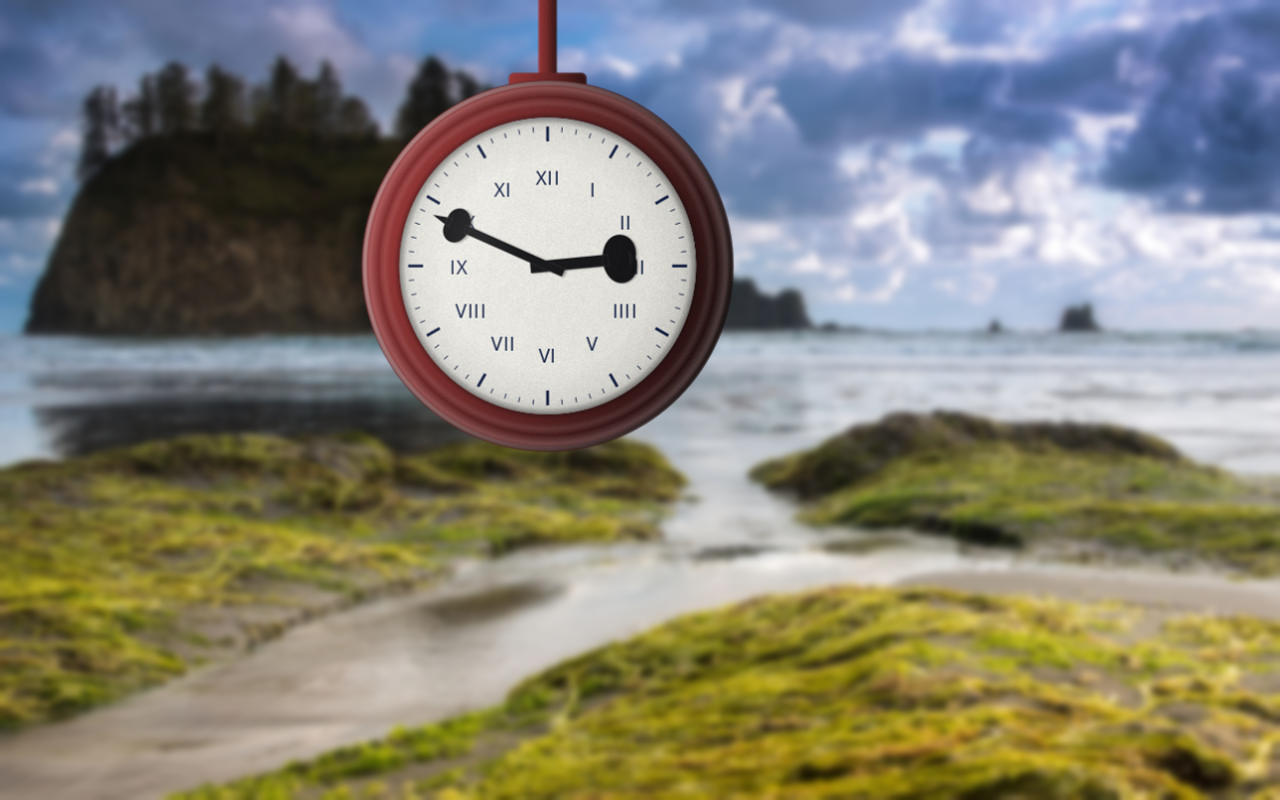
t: 2:49
